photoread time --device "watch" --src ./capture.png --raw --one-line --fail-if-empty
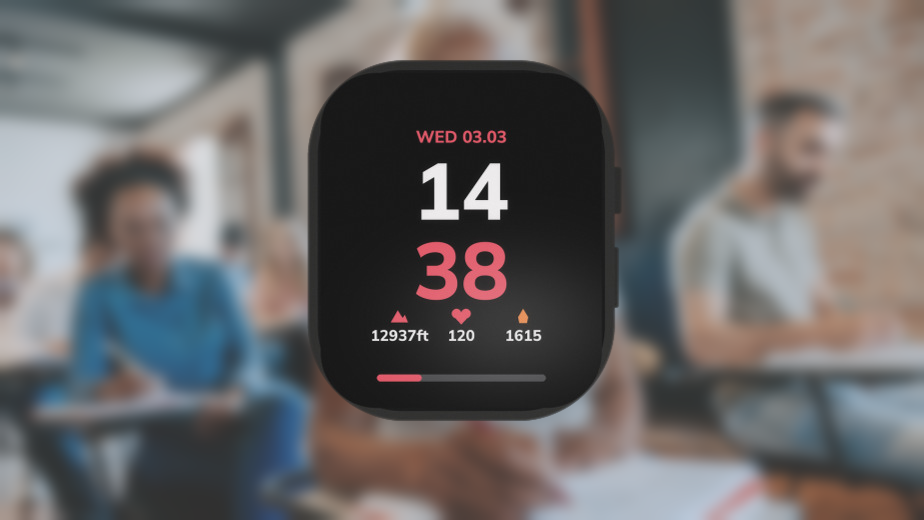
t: 14:38
